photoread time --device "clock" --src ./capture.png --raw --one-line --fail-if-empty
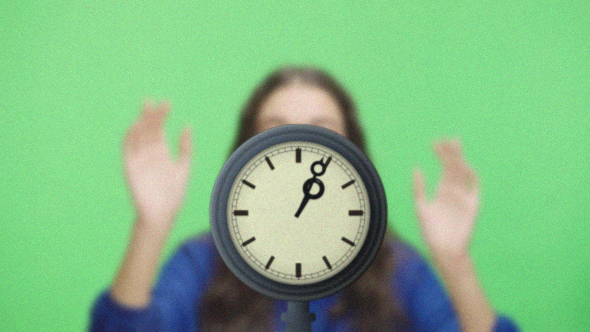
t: 1:04
